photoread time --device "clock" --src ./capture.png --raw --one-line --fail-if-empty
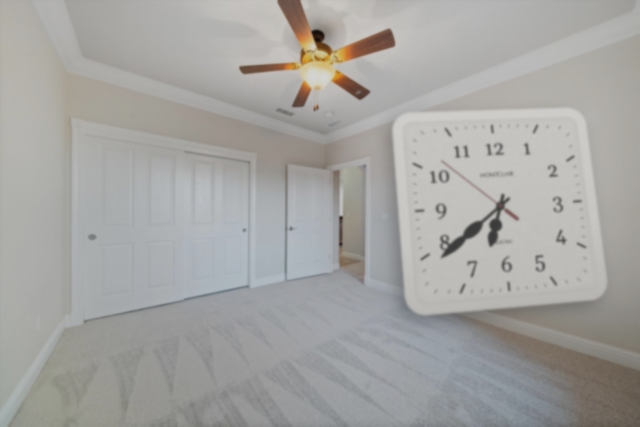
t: 6:38:52
